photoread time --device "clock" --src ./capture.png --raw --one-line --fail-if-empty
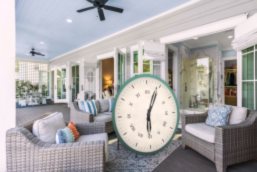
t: 6:04
